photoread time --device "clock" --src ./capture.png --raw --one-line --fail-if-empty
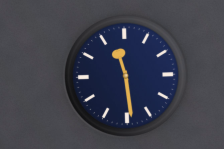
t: 11:29
